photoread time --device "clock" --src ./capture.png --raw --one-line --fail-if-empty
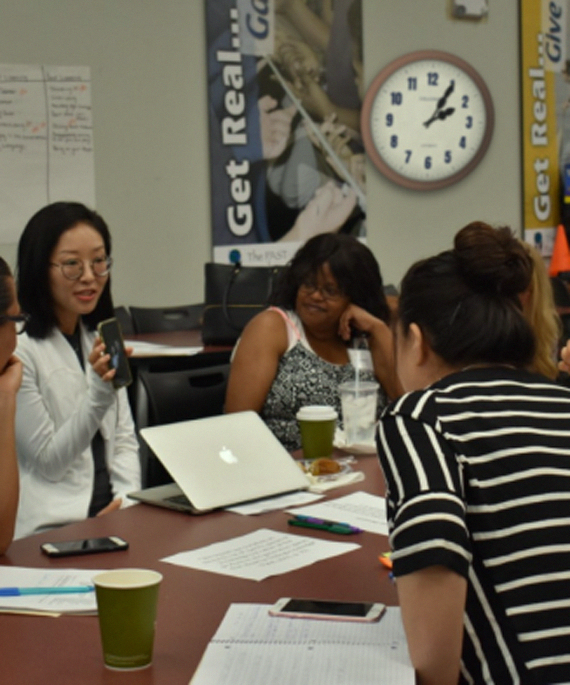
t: 2:05
